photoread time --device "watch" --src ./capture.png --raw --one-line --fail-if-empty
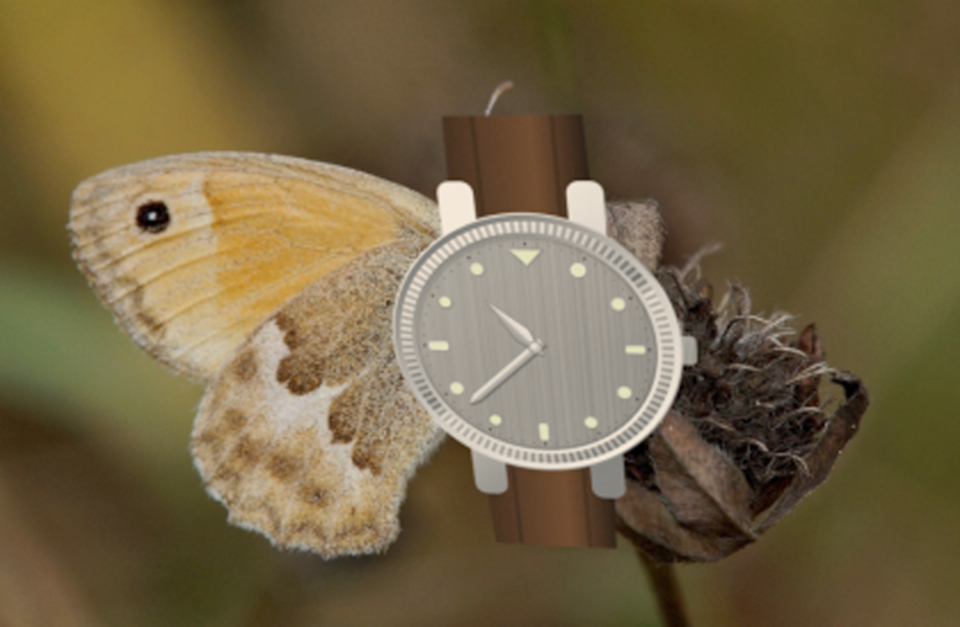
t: 10:38
